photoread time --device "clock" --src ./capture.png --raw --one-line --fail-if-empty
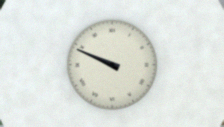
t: 9:49
